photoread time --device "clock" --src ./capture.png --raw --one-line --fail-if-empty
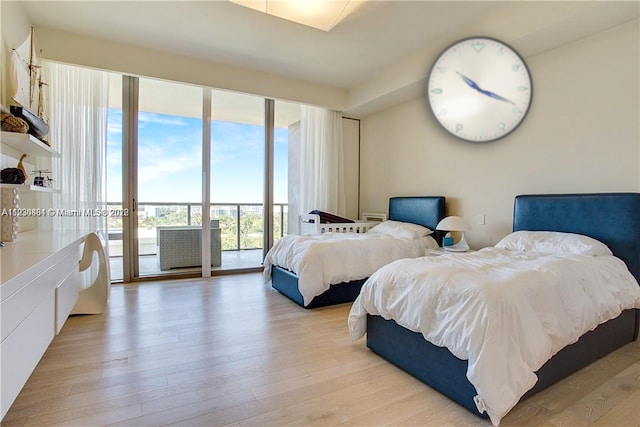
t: 10:19
